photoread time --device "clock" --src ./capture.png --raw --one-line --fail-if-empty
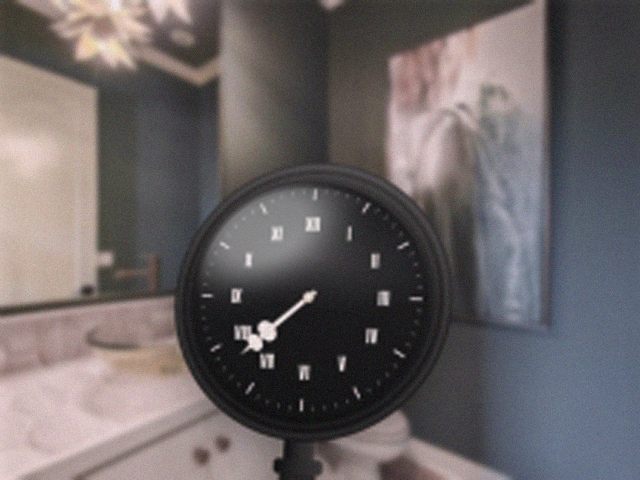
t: 7:38
